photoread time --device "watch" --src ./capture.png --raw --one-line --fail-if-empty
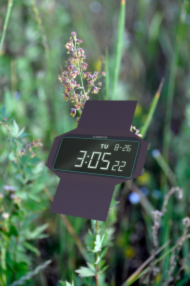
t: 3:05:22
